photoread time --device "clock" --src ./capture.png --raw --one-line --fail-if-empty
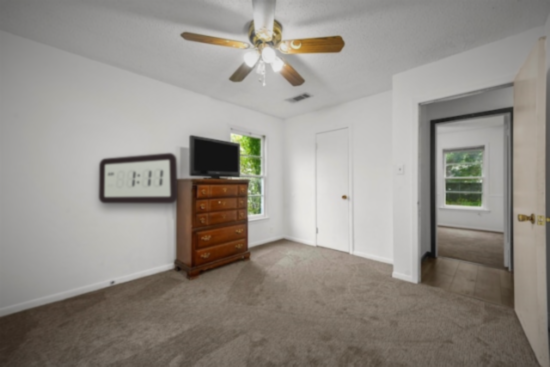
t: 1:11
